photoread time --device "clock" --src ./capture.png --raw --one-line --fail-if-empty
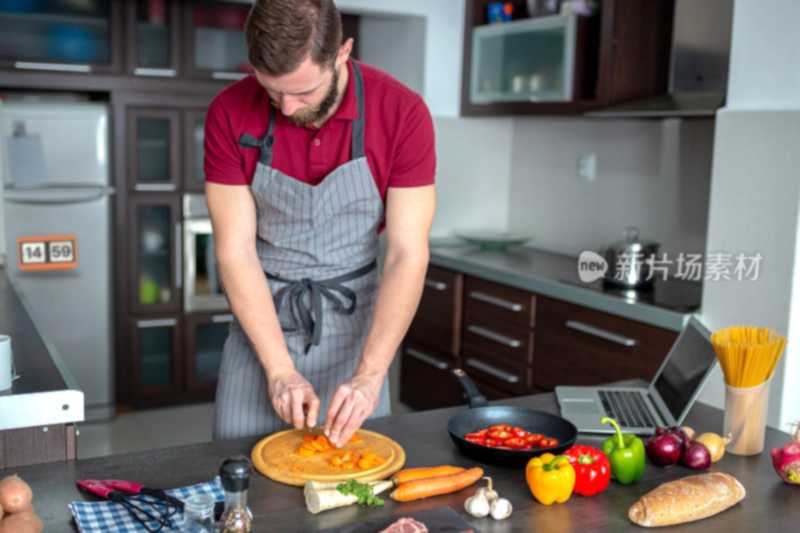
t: 14:59
